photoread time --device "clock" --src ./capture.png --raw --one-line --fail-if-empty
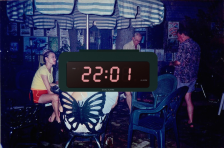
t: 22:01
